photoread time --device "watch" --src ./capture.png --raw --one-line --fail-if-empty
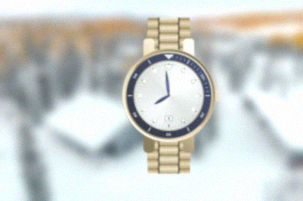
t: 7:59
